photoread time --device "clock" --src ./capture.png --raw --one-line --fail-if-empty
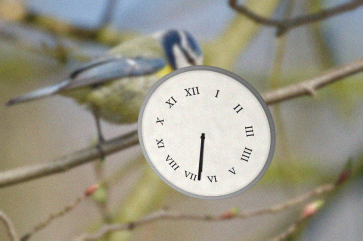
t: 6:33
